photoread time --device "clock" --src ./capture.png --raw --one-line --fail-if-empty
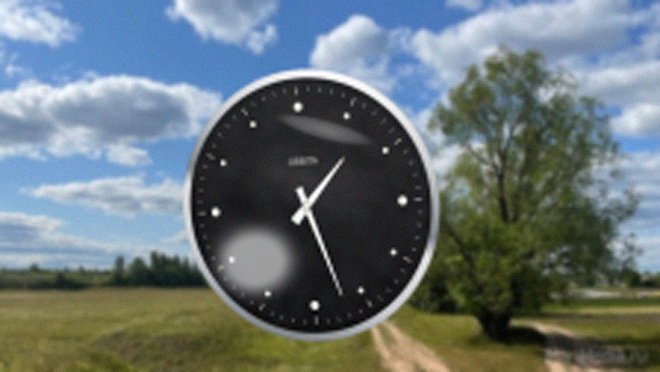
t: 1:27
